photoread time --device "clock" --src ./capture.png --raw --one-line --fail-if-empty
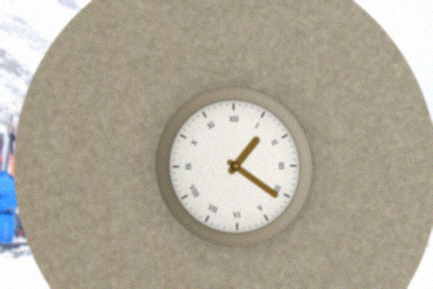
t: 1:21
